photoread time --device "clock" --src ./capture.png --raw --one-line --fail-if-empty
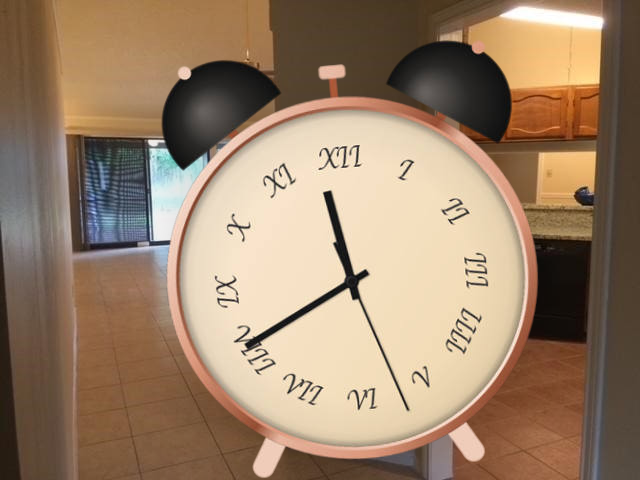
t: 11:40:27
